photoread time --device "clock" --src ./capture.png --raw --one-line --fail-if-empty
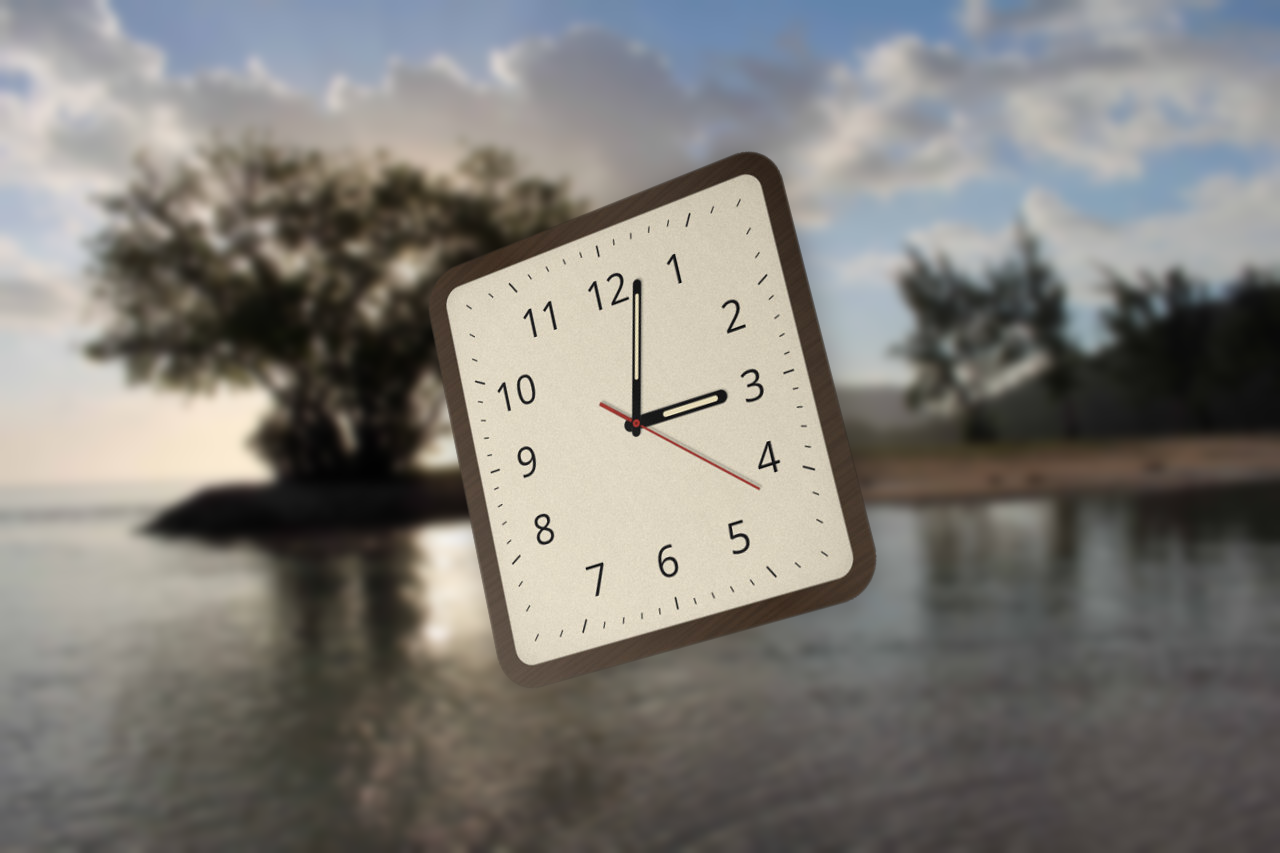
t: 3:02:22
